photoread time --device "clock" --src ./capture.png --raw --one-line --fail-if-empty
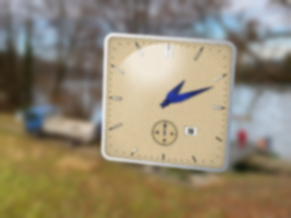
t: 1:11
